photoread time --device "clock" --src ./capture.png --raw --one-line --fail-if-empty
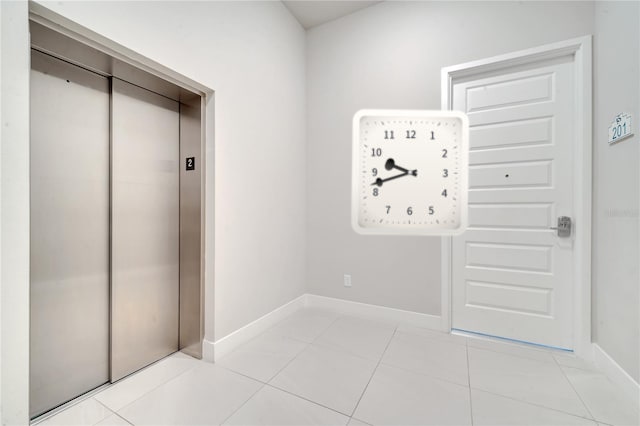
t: 9:42
